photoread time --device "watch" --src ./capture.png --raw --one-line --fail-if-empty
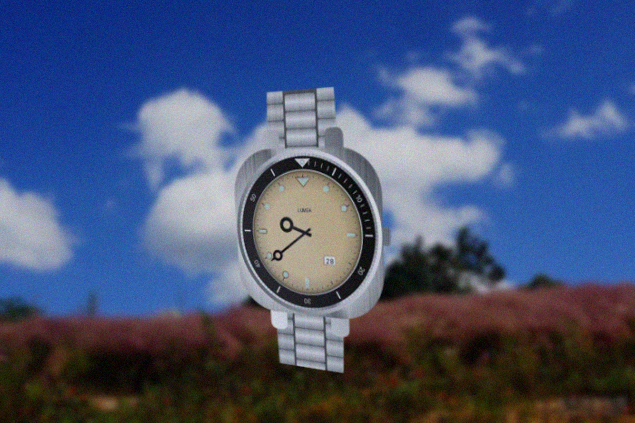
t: 9:39
